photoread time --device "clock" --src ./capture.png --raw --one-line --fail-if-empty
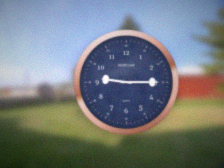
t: 9:15
